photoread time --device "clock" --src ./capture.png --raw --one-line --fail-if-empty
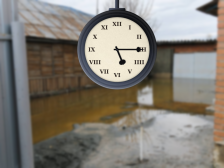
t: 5:15
